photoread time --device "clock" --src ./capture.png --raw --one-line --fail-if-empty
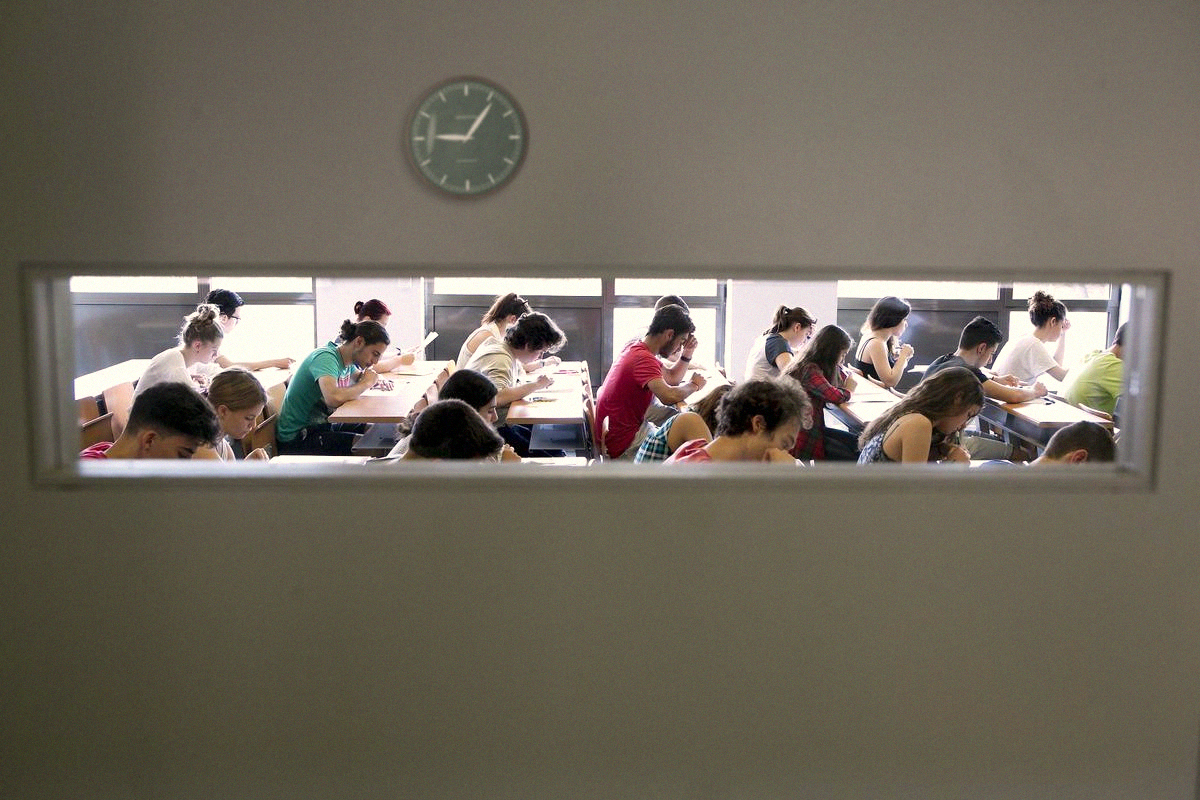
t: 9:06
